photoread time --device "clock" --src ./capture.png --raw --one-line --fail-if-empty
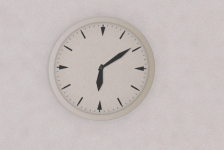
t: 6:09
